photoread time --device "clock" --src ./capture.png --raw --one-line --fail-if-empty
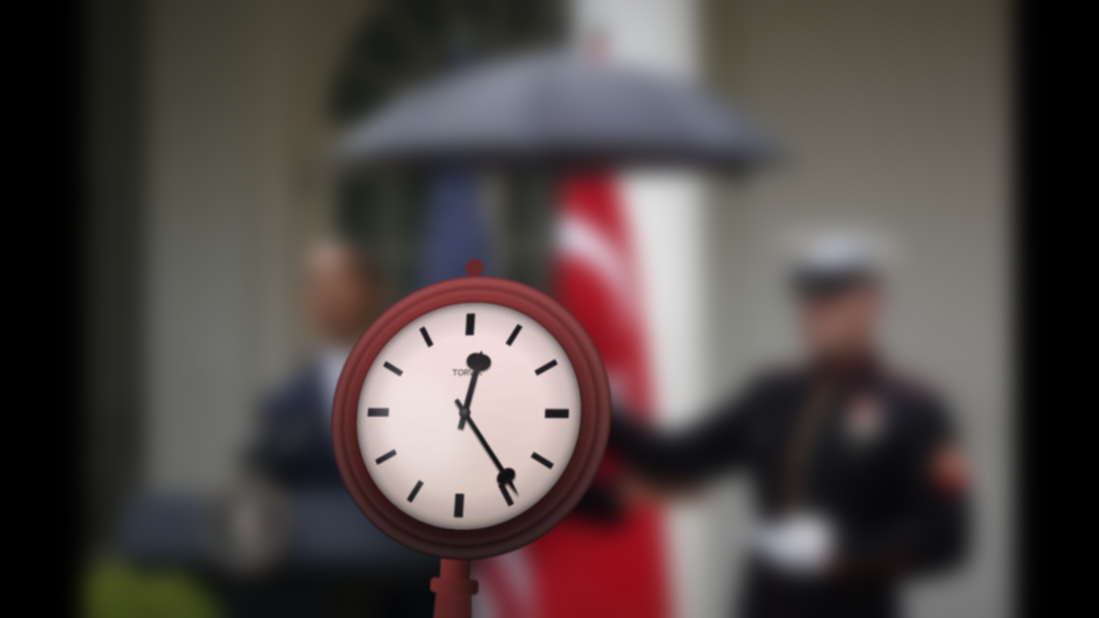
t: 12:24
